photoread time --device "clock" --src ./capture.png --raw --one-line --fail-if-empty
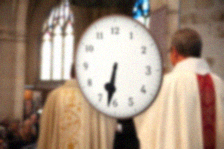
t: 6:32
